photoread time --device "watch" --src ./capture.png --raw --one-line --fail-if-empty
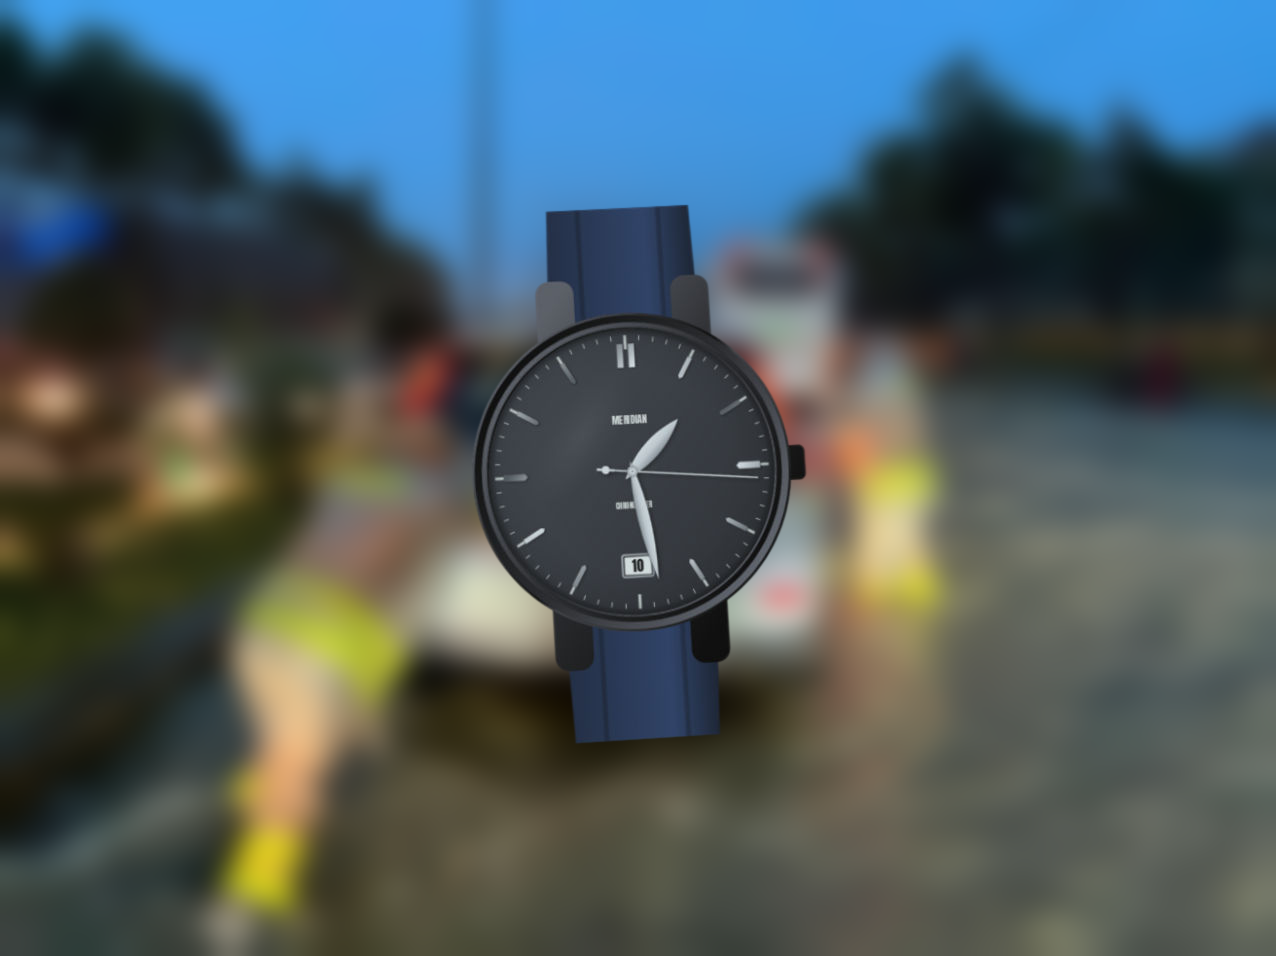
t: 1:28:16
